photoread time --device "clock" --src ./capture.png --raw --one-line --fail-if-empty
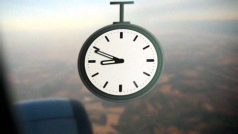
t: 8:49
